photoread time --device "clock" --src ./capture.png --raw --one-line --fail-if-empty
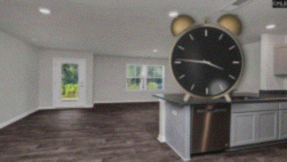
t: 3:46
